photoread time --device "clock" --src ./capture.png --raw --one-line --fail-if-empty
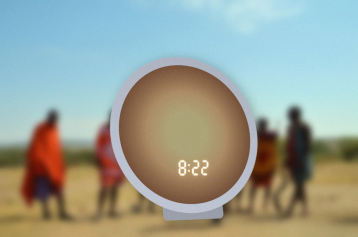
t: 8:22
